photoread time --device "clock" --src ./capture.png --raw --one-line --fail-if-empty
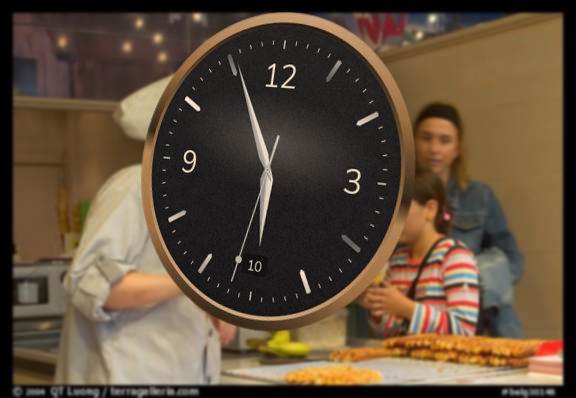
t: 5:55:32
